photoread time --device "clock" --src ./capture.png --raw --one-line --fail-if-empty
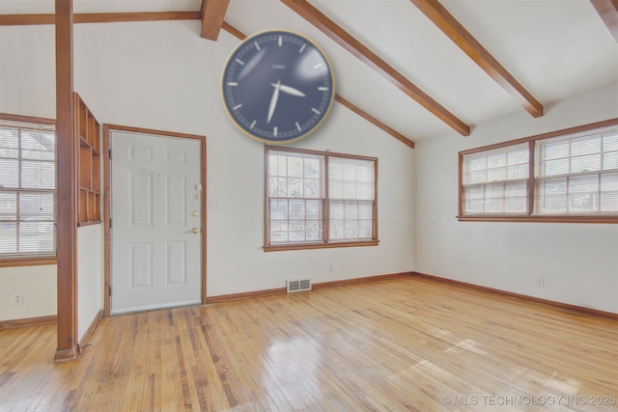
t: 3:32
